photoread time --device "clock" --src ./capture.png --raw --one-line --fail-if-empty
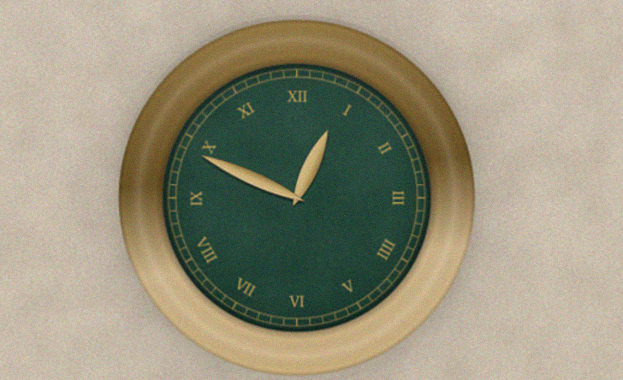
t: 12:49
